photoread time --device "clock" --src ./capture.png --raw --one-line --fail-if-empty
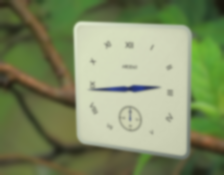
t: 2:44
